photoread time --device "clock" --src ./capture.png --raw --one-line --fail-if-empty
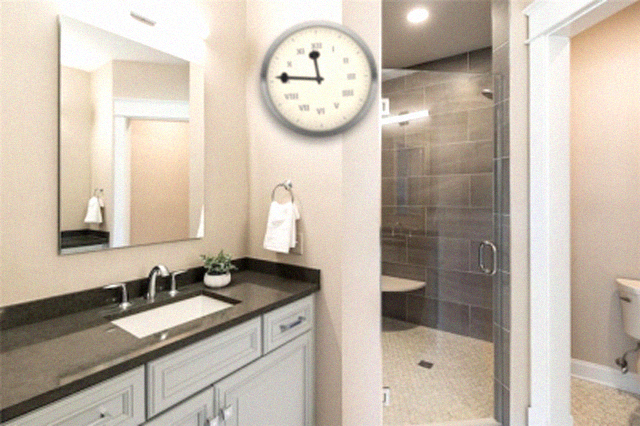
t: 11:46
